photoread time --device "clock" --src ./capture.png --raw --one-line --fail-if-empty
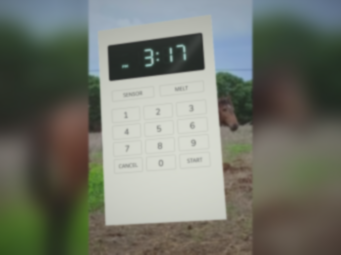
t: 3:17
